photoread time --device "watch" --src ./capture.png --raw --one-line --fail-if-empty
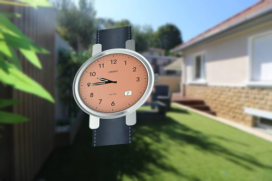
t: 9:45
